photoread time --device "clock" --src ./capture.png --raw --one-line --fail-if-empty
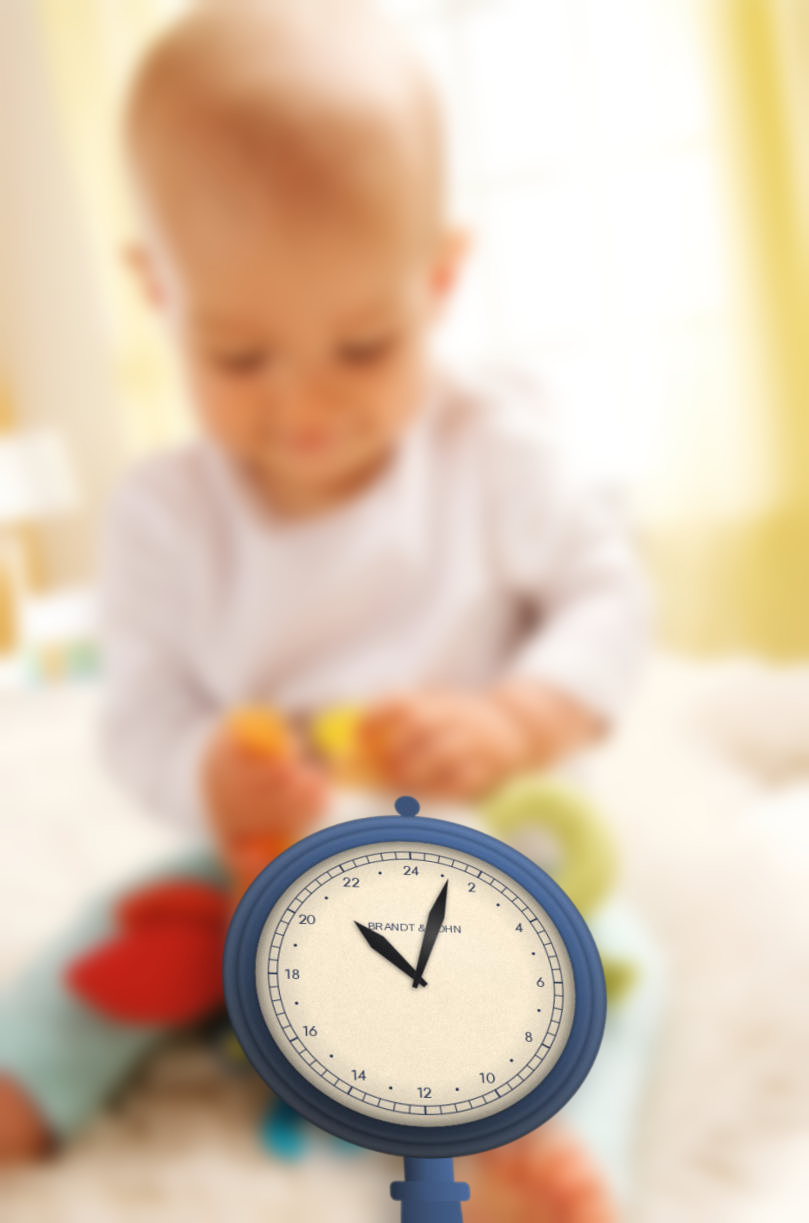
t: 21:03
